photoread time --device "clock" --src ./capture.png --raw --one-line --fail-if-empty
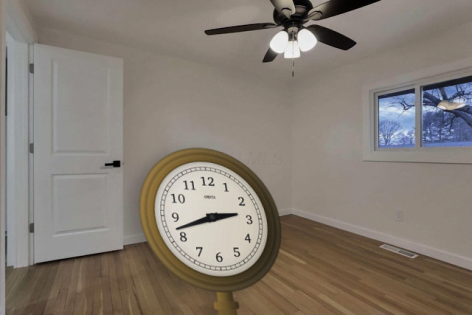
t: 2:42
